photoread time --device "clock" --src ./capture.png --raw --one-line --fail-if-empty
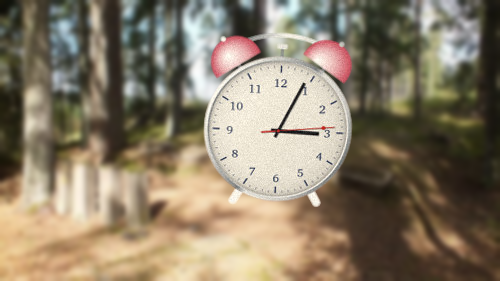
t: 3:04:14
